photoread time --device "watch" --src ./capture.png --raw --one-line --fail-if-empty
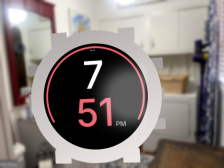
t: 7:51
